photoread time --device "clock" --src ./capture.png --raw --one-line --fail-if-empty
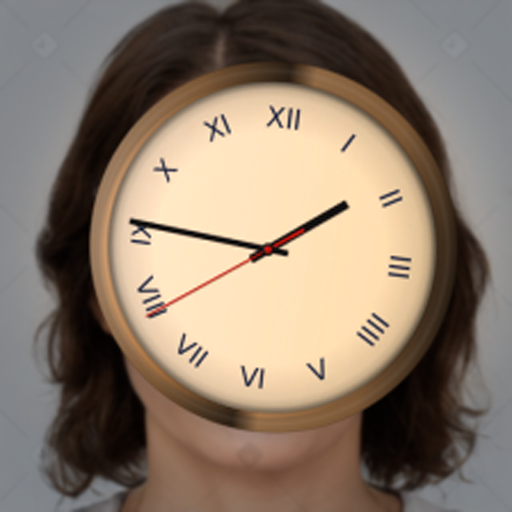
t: 1:45:39
